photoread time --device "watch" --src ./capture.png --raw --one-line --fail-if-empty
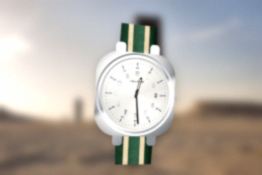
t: 12:29
